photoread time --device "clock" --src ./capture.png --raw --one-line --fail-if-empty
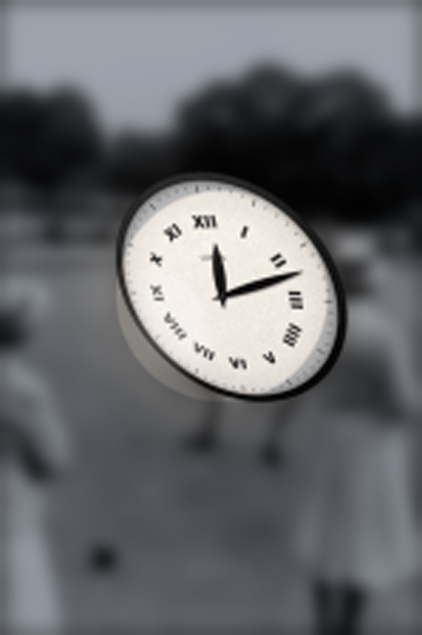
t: 12:12
